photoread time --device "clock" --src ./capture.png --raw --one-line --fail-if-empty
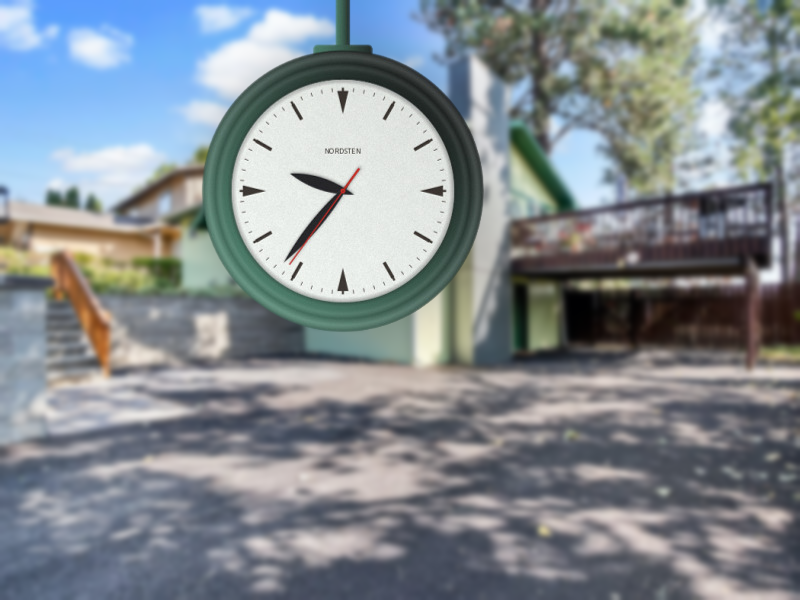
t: 9:36:36
